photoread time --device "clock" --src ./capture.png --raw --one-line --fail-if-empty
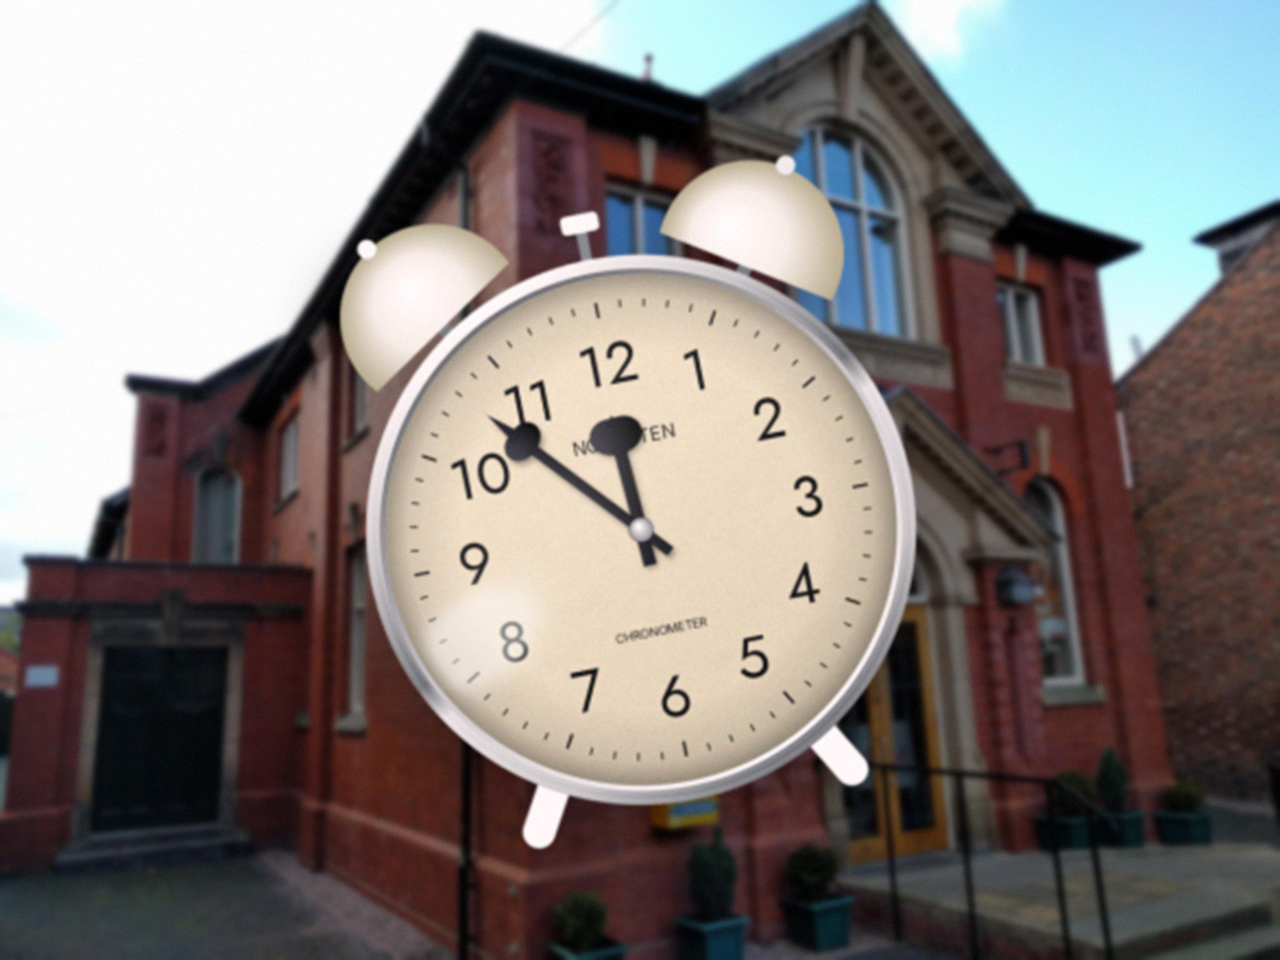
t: 11:53
